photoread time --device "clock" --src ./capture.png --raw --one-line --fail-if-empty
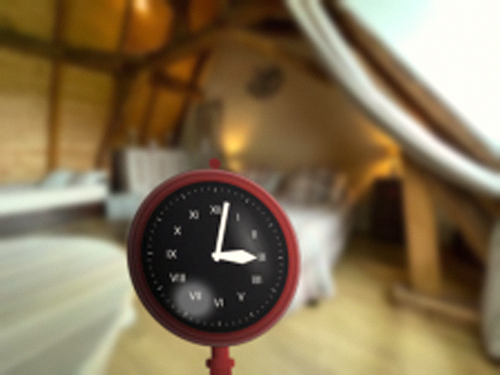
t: 3:02
